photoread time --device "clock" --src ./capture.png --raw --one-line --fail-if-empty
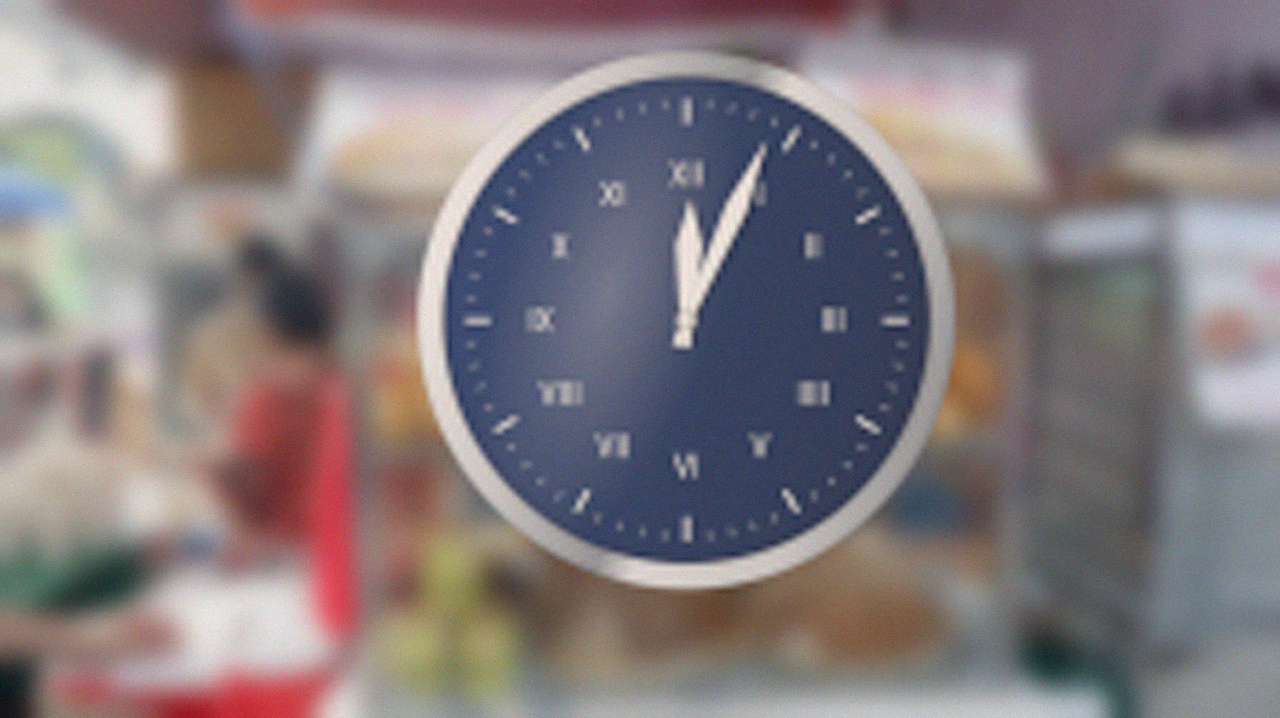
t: 12:04
